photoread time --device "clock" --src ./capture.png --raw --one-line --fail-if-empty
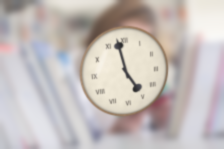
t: 4:58
